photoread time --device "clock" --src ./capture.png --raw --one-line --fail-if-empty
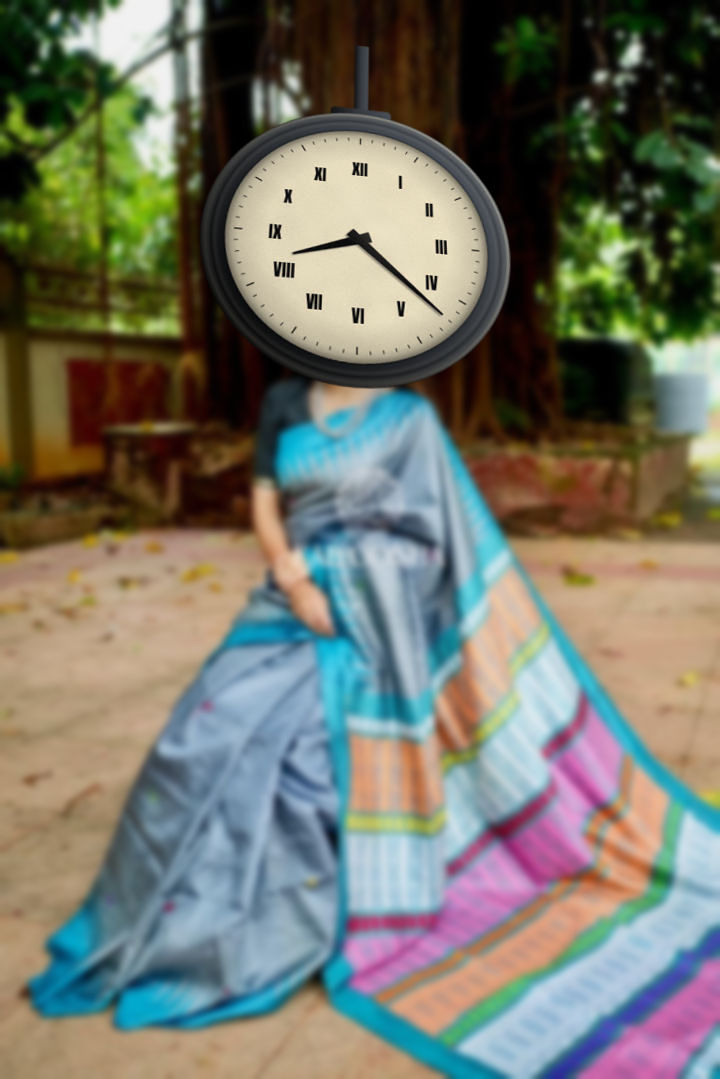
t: 8:22
